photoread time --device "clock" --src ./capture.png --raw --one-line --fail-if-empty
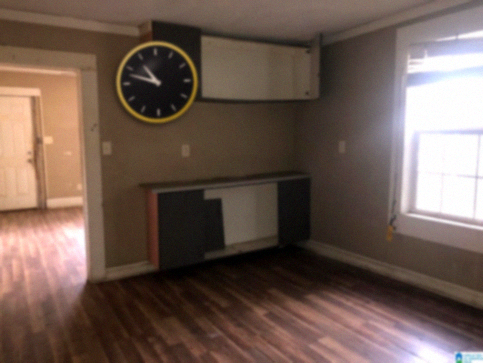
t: 10:48
